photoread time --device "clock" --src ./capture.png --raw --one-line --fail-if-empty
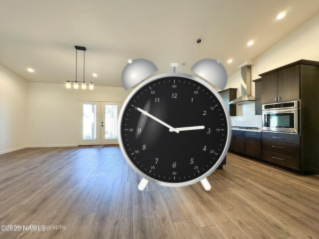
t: 2:50
